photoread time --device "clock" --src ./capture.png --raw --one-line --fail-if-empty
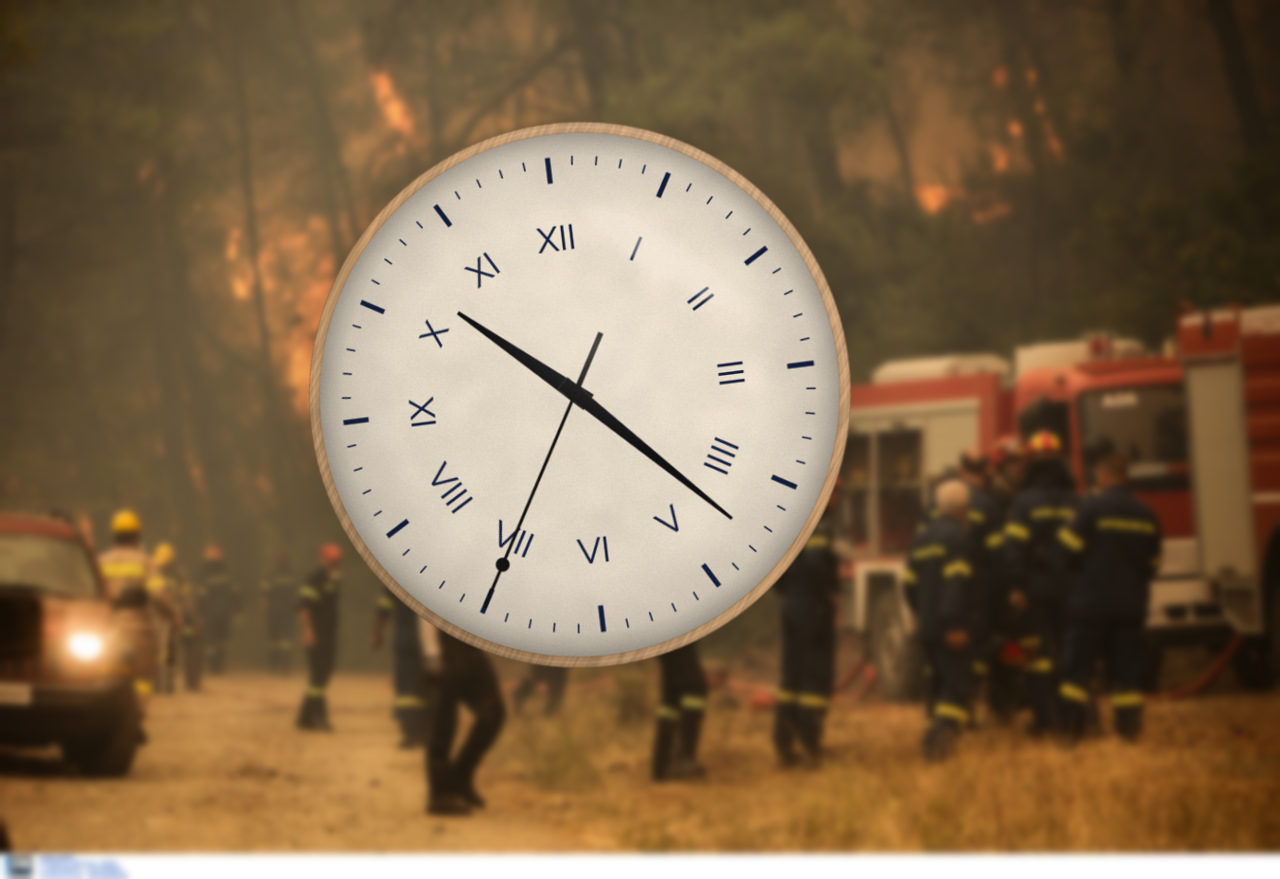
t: 10:22:35
